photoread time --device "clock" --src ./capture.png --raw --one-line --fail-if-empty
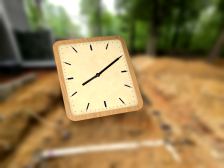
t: 8:10
